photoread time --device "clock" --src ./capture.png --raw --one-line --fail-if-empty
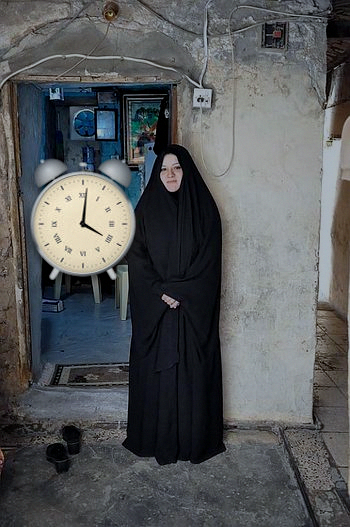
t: 4:01
